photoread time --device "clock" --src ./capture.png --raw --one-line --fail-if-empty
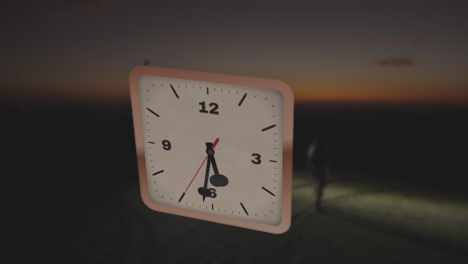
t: 5:31:35
